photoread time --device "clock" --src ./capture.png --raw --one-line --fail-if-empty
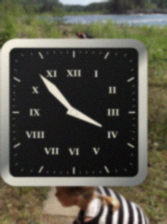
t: 3:53
